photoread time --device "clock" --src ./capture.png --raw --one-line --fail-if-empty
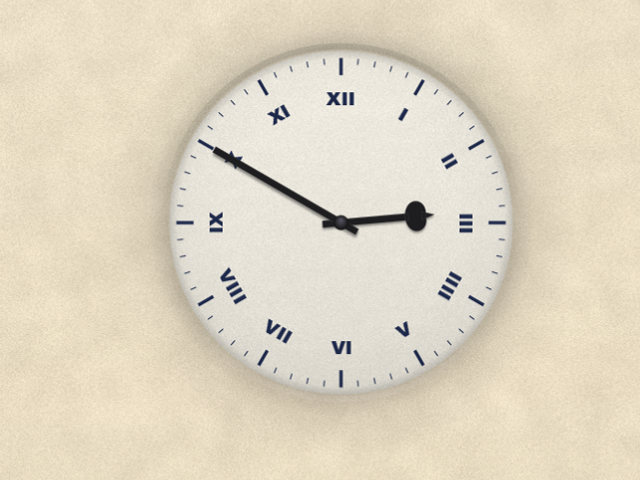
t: 2:50
